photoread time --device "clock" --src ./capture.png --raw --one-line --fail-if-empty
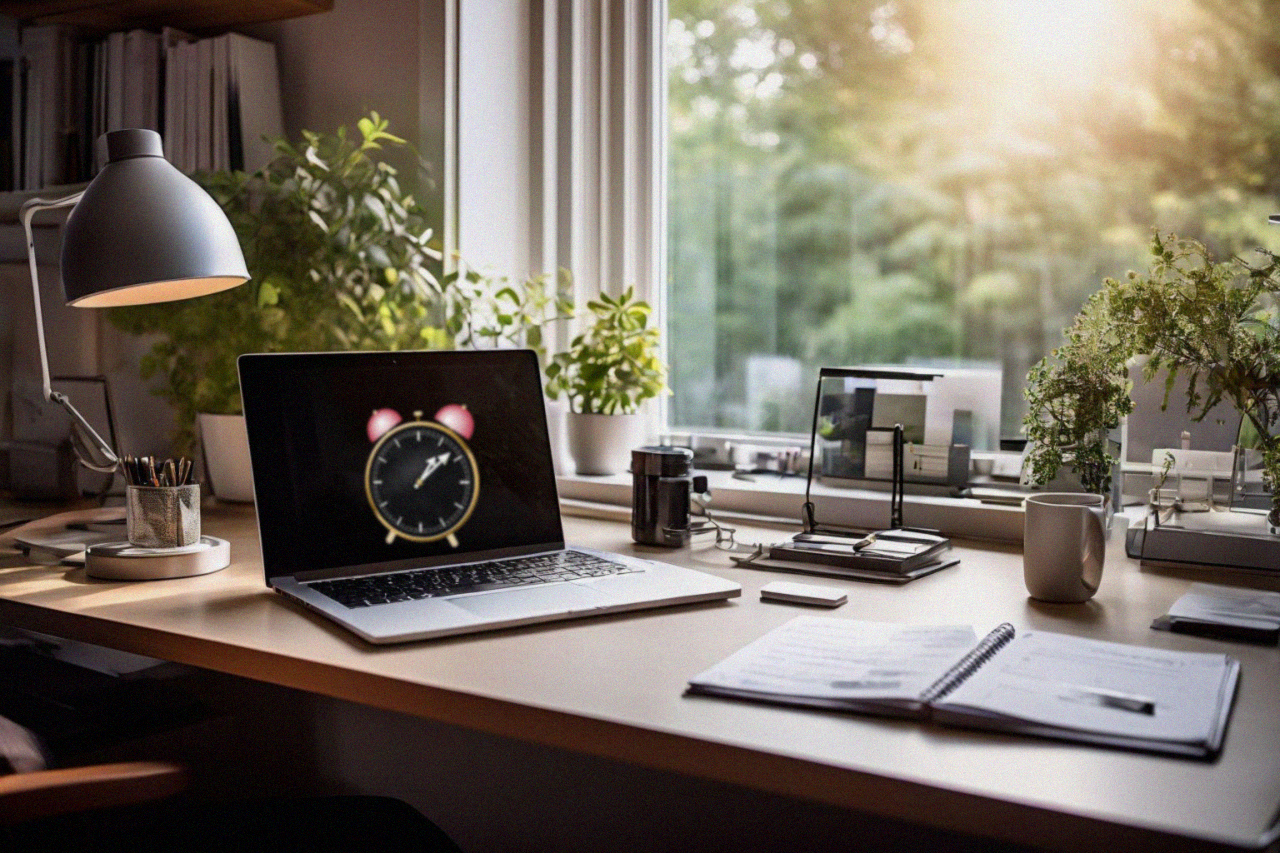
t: 1:08
